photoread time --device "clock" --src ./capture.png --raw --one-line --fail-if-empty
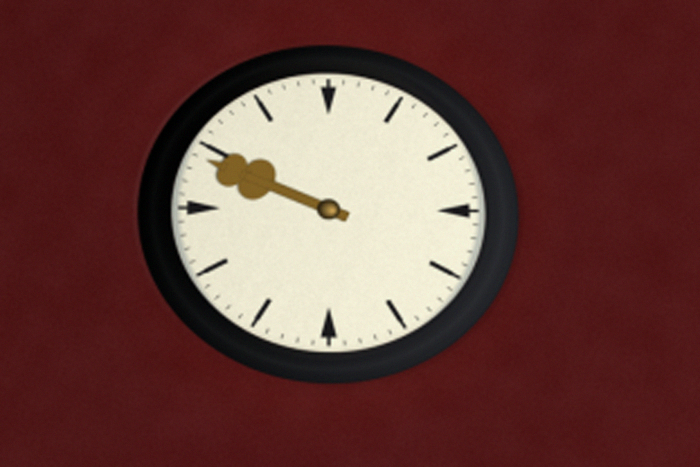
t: 9:49
